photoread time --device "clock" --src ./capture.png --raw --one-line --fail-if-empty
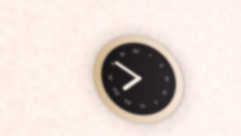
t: 7:51
